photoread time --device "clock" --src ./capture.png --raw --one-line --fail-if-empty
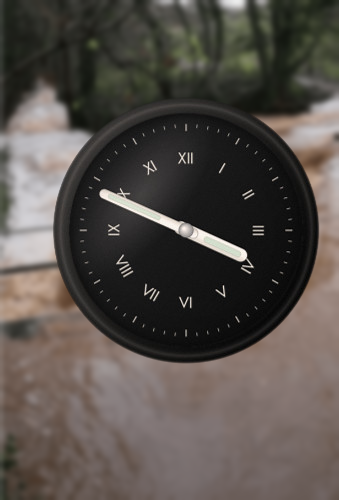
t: 3:49
